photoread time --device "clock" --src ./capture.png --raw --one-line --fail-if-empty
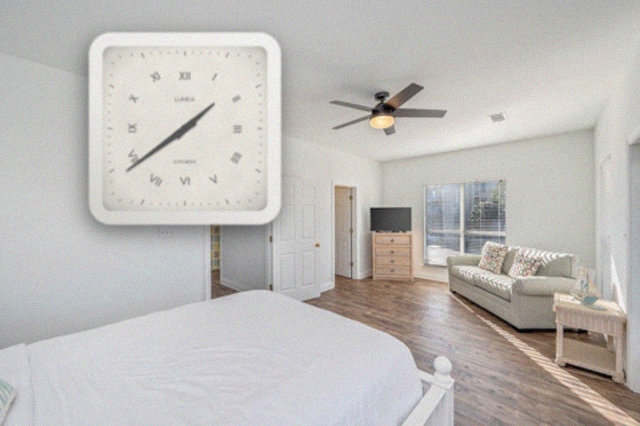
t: 1:39
